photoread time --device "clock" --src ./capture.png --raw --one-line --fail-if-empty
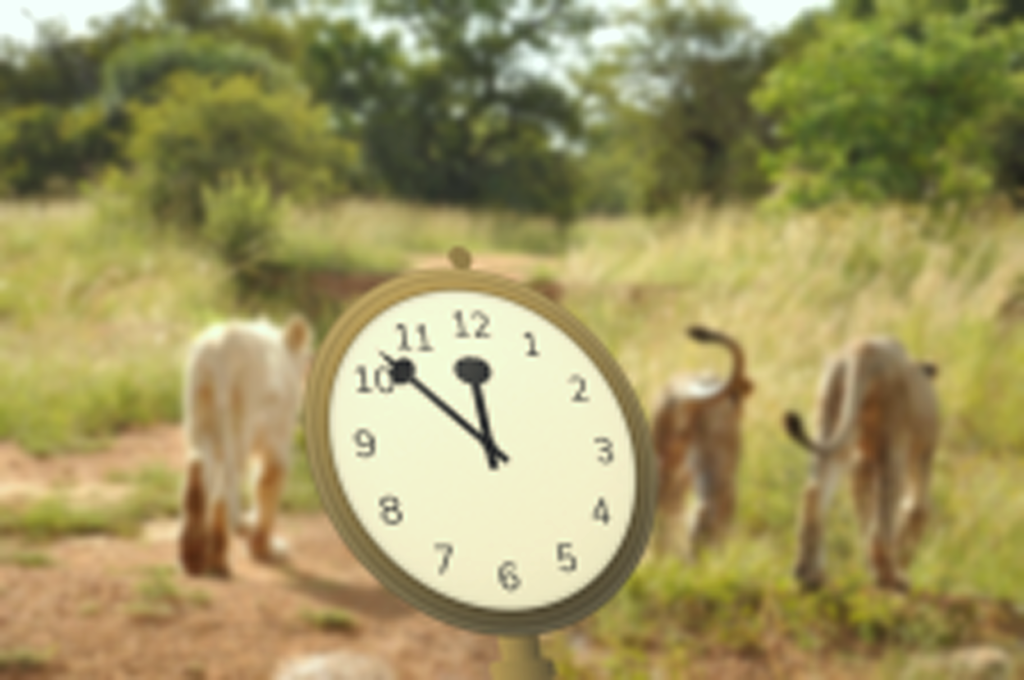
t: 11:52
